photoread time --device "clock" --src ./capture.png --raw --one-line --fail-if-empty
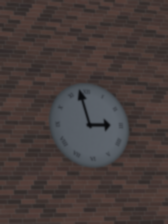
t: 2:58
